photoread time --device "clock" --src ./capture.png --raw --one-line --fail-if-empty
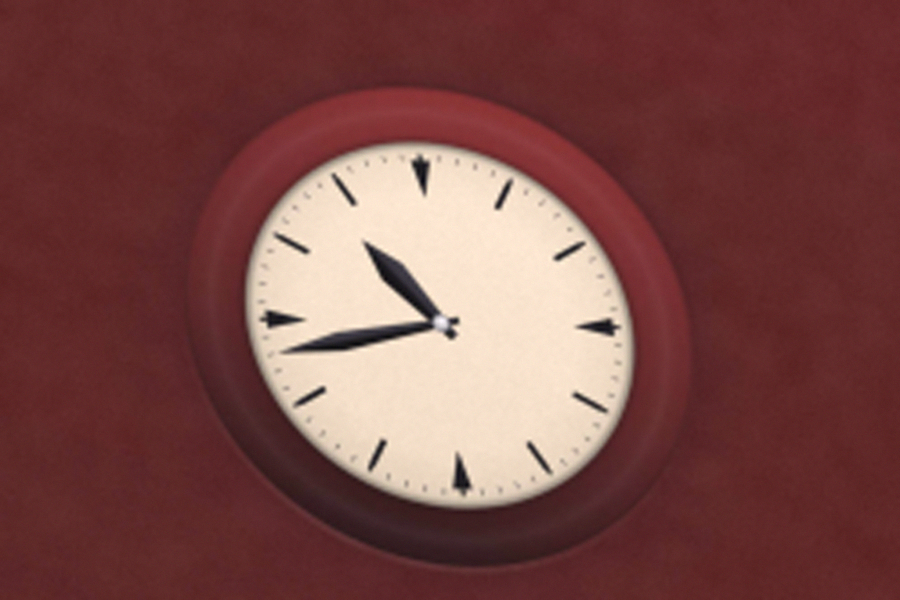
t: 10:43
